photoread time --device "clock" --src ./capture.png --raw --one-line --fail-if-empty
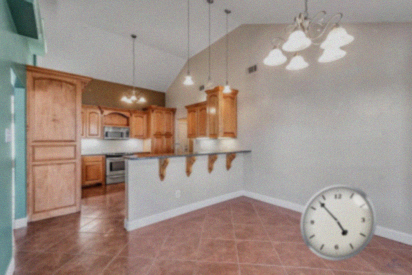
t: 4:53
